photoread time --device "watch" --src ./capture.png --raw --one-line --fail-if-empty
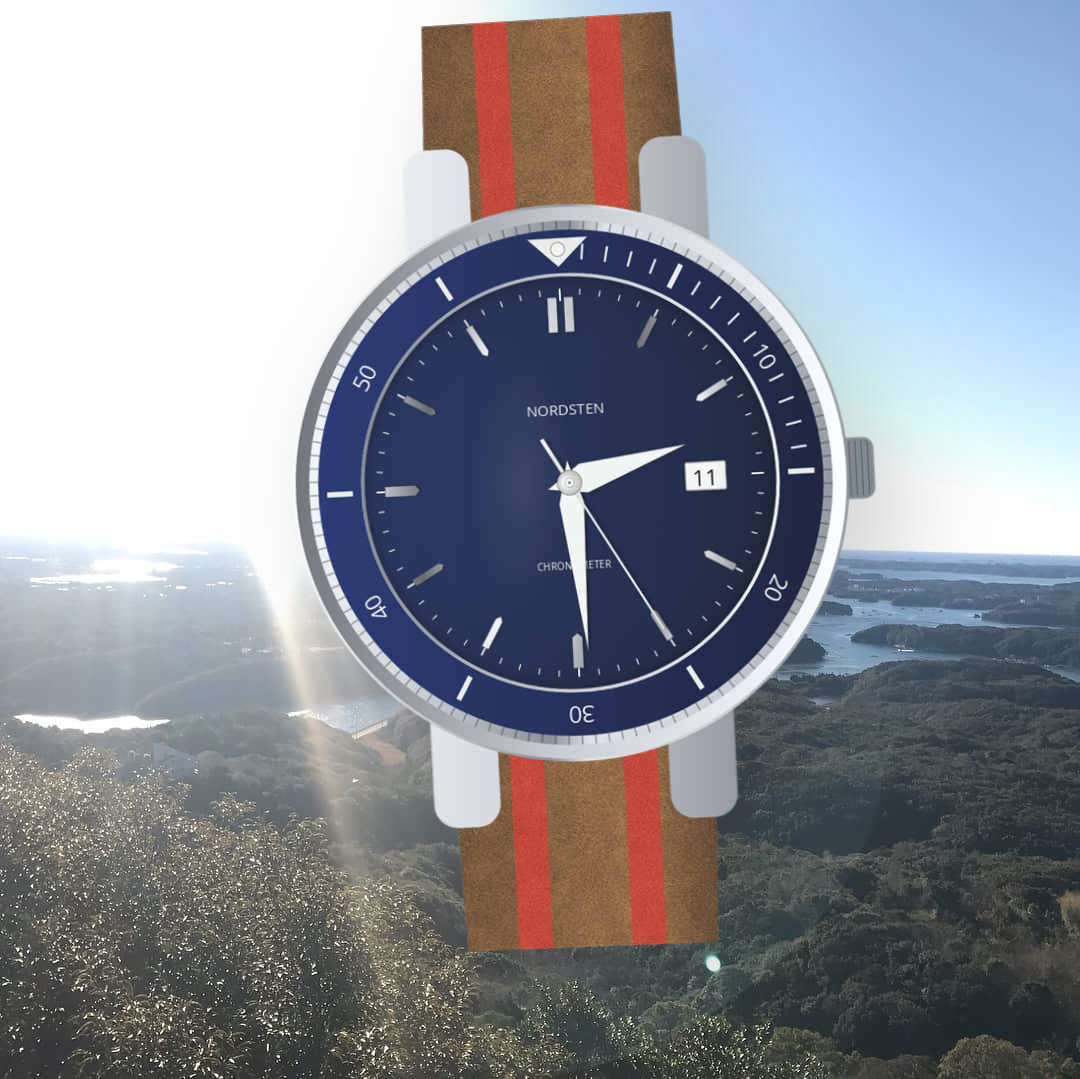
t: 2:29:25
